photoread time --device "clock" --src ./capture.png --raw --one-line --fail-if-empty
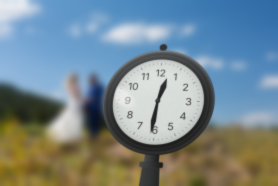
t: 12:31
